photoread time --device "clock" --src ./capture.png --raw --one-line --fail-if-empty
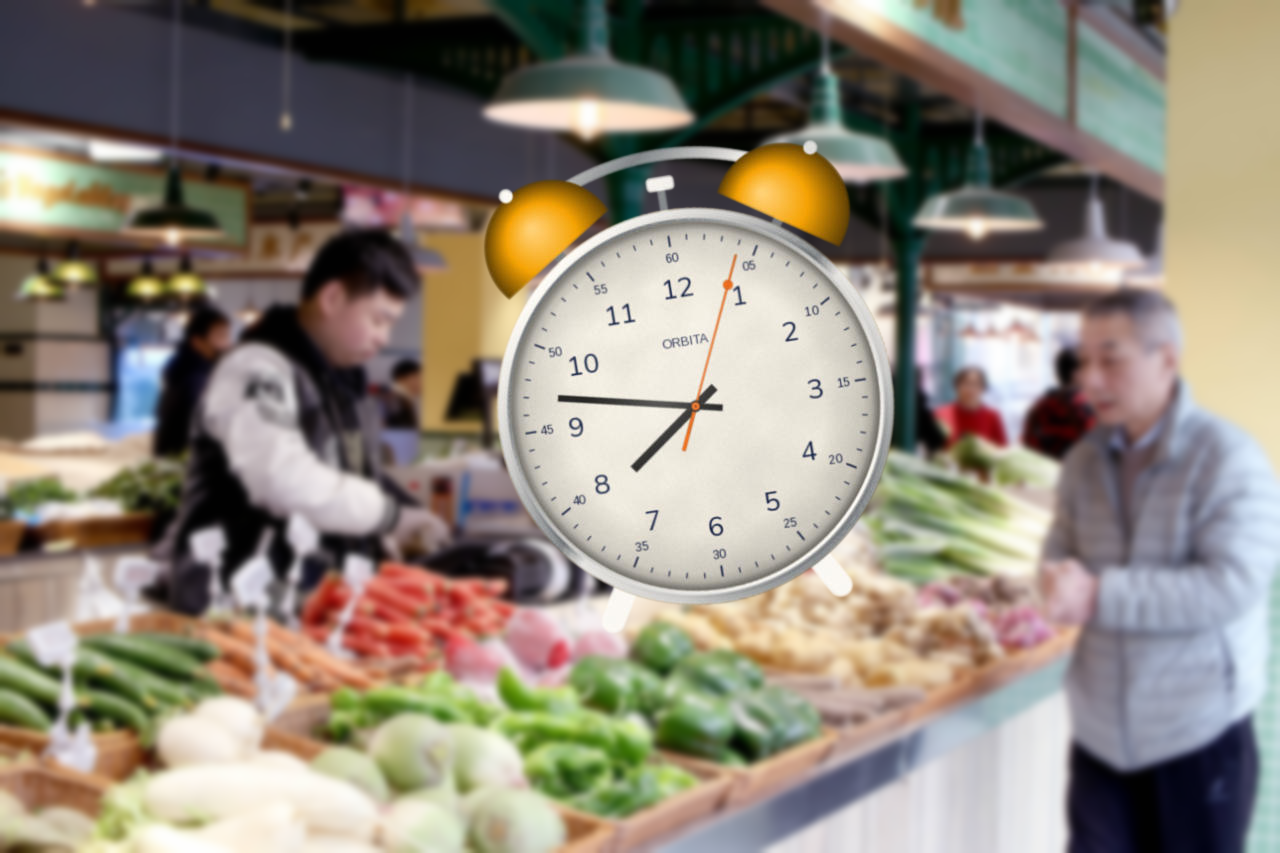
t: 7:47:04
